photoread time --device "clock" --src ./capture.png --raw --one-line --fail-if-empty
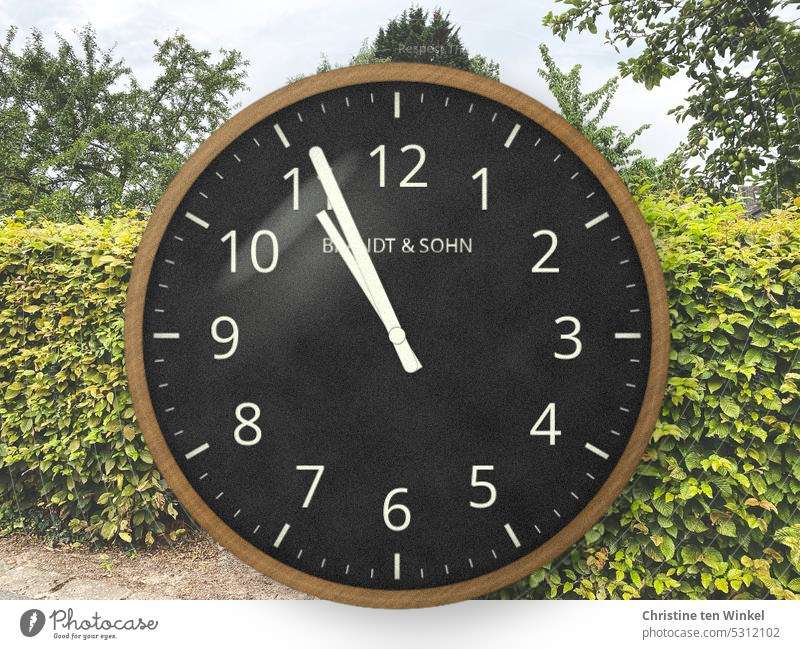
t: 10:56
